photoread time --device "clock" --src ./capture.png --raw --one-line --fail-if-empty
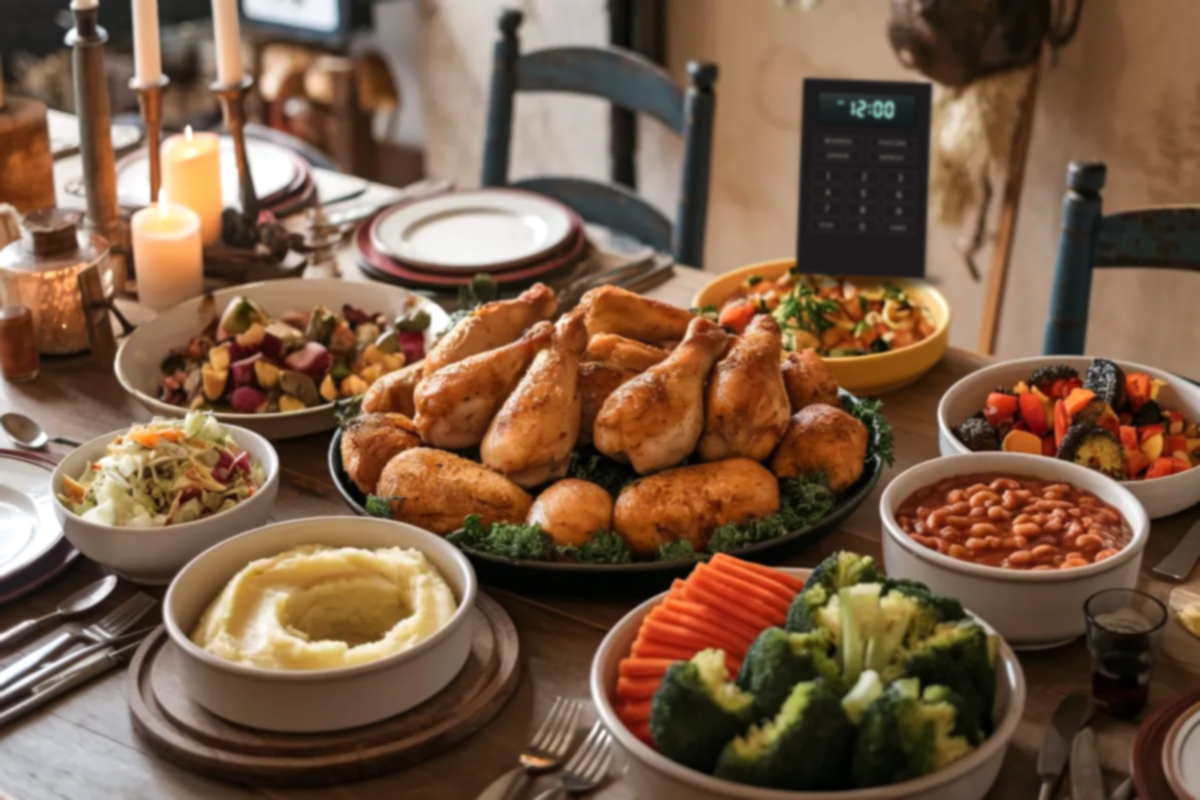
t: 12:00
